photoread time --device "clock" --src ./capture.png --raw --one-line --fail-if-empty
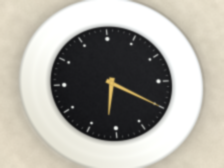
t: 6:20
